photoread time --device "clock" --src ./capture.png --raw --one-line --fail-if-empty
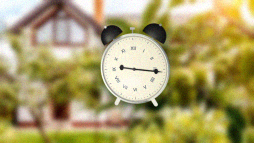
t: 9:16
